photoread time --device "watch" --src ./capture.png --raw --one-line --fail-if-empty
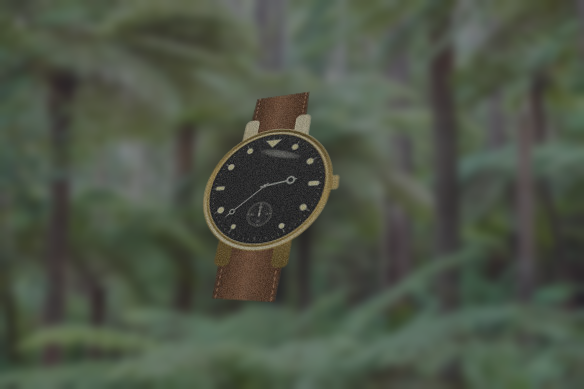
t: 2:38
